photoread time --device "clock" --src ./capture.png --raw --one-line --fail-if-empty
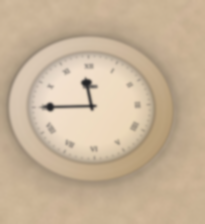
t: 11:45
